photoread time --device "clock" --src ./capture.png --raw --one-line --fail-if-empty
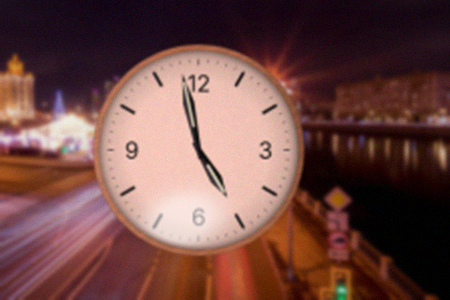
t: 4:58
